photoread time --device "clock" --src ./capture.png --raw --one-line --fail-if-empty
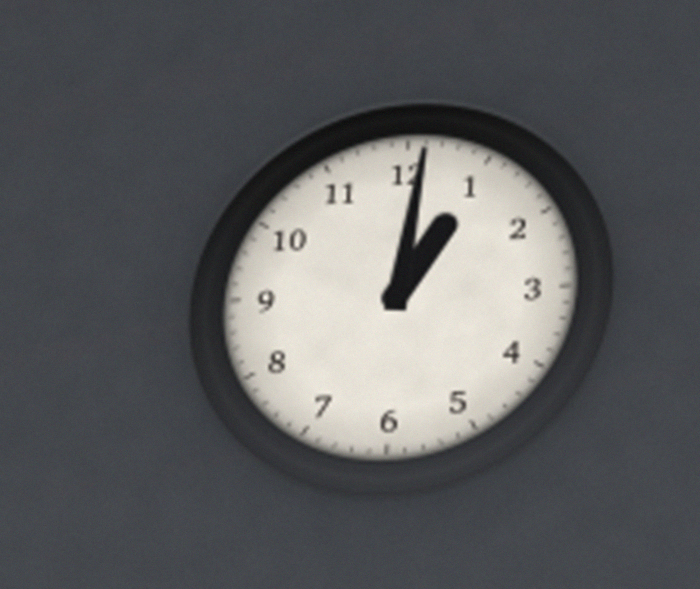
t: 1:01
